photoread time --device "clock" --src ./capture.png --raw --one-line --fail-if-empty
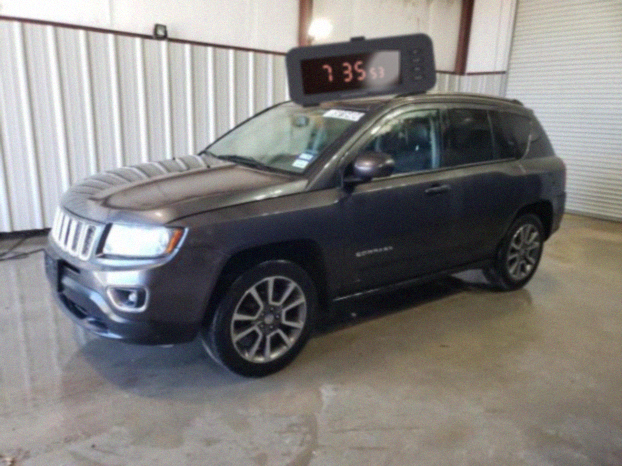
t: 7:35
